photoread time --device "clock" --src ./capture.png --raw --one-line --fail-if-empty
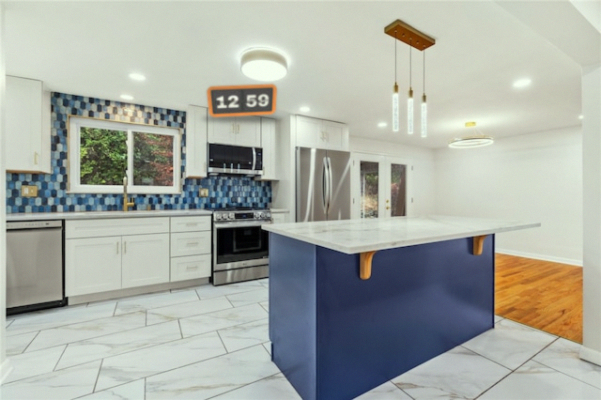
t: 12:59
